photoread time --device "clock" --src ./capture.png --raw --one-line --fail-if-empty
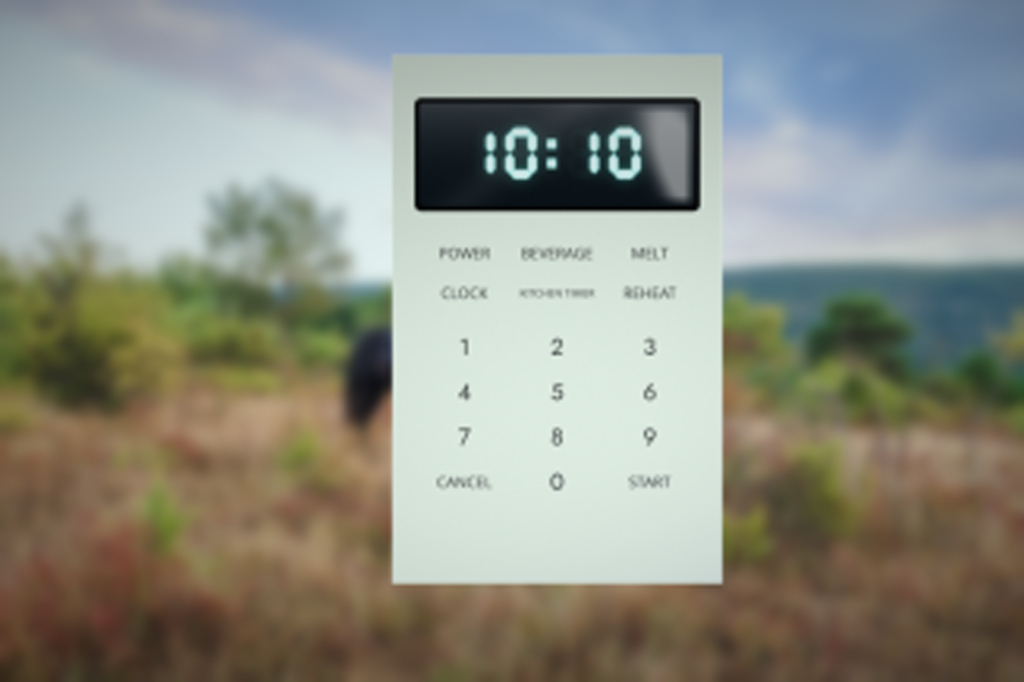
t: 10:10
